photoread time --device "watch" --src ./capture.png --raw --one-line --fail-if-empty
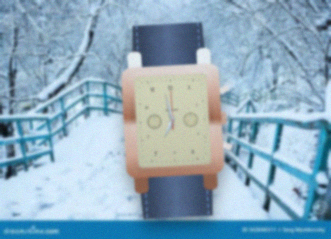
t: 6:58
